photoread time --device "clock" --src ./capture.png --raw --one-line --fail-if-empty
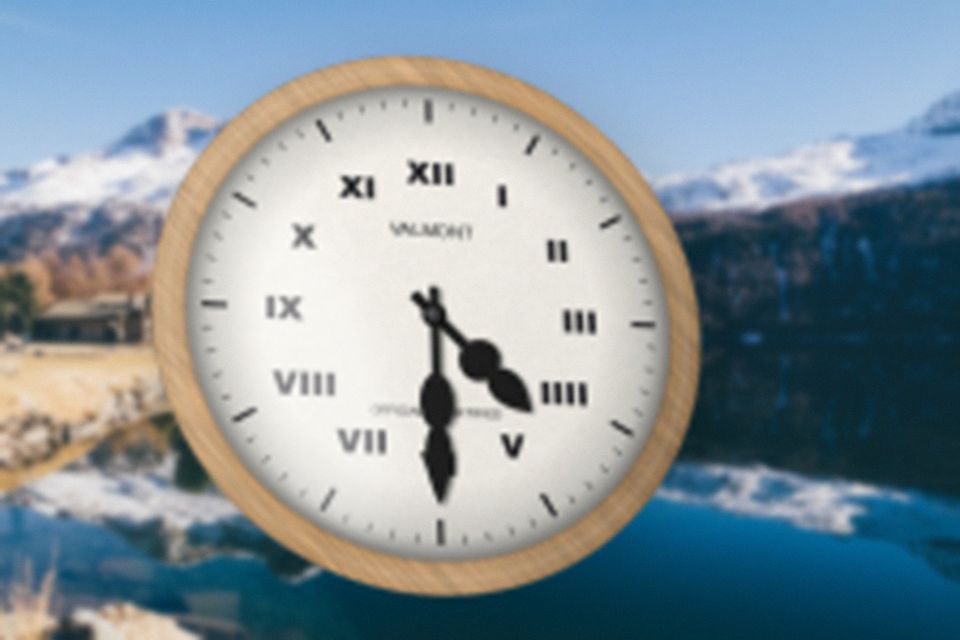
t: 4:30
